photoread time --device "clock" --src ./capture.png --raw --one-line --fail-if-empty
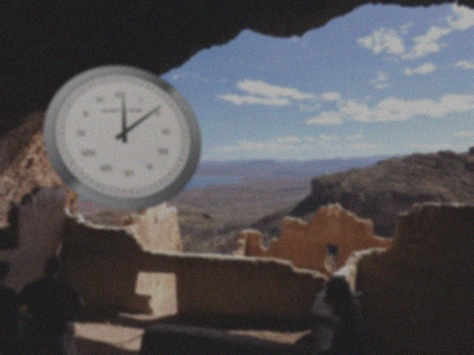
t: 12:09
